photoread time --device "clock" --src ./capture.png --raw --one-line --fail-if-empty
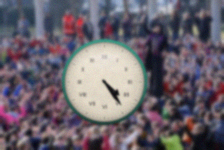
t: 4:24
